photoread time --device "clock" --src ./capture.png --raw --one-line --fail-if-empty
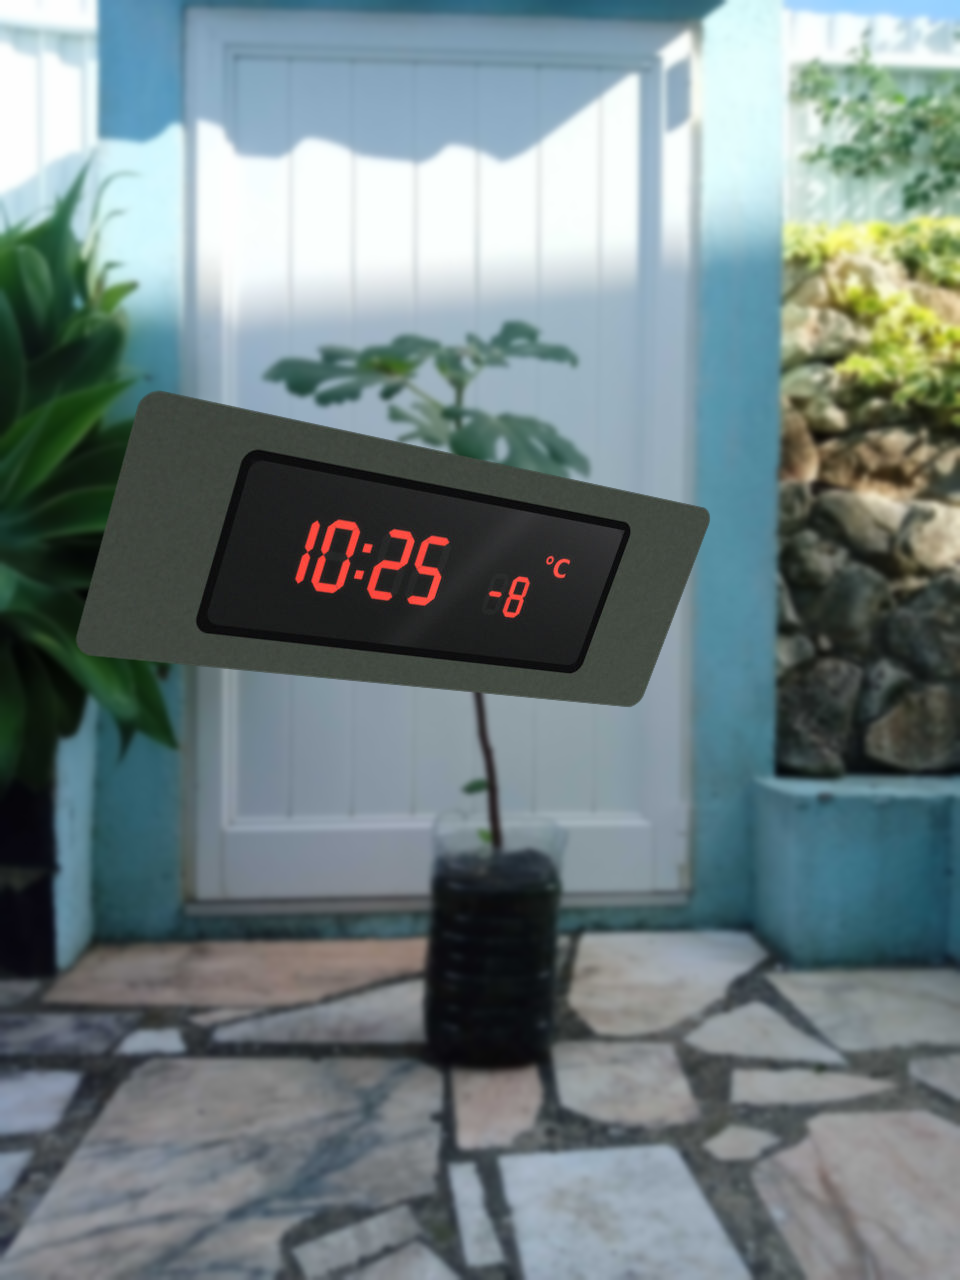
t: 10:25
